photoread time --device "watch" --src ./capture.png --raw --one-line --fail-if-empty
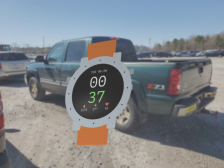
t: 0:37
